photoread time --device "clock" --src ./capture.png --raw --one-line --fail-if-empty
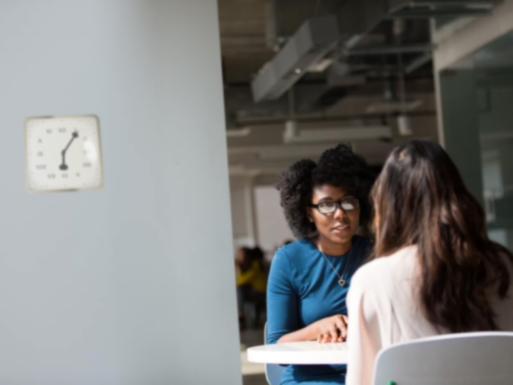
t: 6:06
